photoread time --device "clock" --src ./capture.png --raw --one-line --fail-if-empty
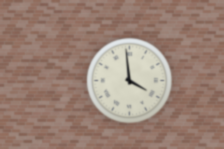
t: 3:59
